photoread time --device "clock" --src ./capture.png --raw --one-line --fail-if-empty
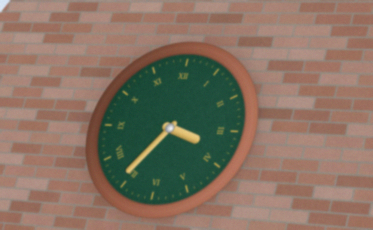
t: 3:36
